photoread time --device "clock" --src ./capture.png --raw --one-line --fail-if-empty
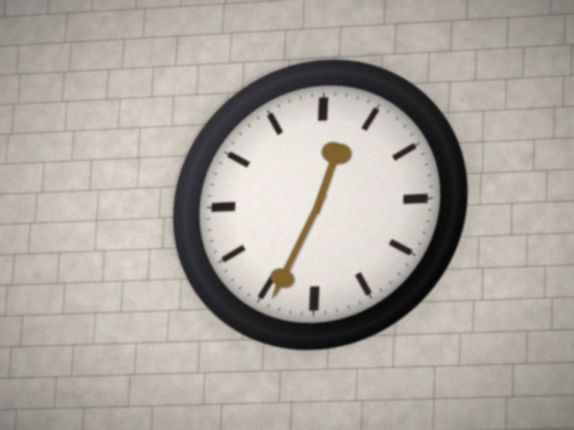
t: 12:34
